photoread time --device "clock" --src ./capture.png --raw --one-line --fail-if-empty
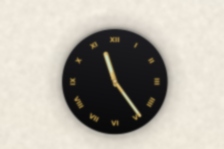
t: 11:24
